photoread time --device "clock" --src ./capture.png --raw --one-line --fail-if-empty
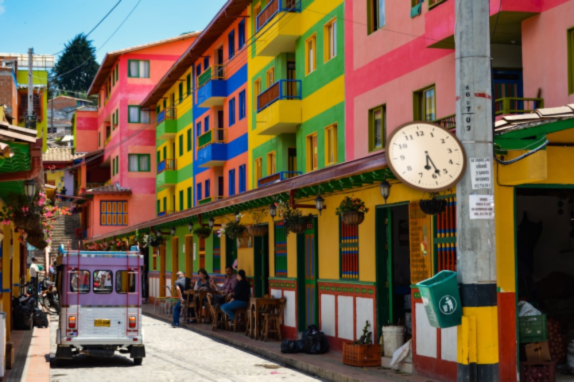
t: 6:28
